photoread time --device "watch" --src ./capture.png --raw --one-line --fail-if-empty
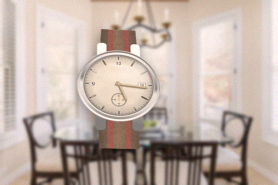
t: 5:16
